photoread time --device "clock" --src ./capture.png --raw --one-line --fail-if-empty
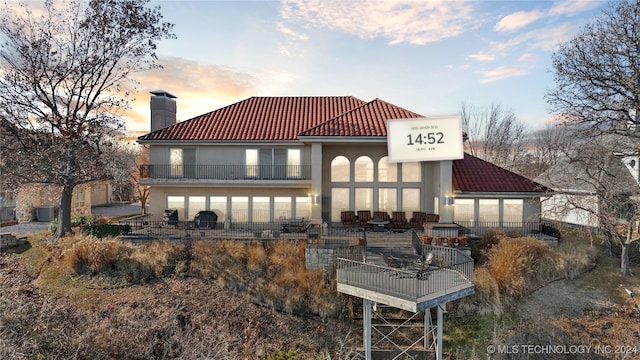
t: 14:52
